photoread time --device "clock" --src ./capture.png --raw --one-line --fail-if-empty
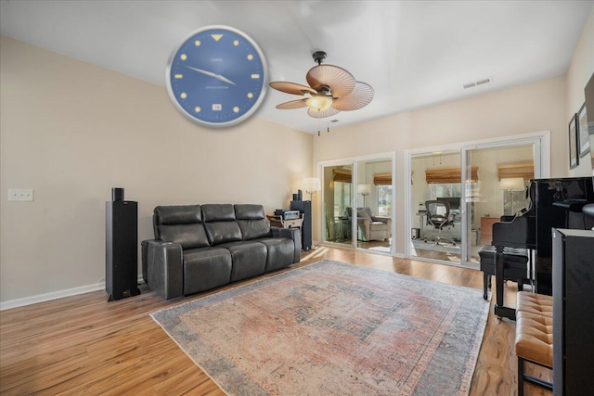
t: 3:48
